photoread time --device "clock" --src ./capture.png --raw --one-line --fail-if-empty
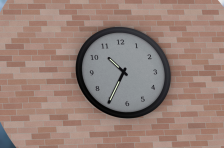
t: 10:35
